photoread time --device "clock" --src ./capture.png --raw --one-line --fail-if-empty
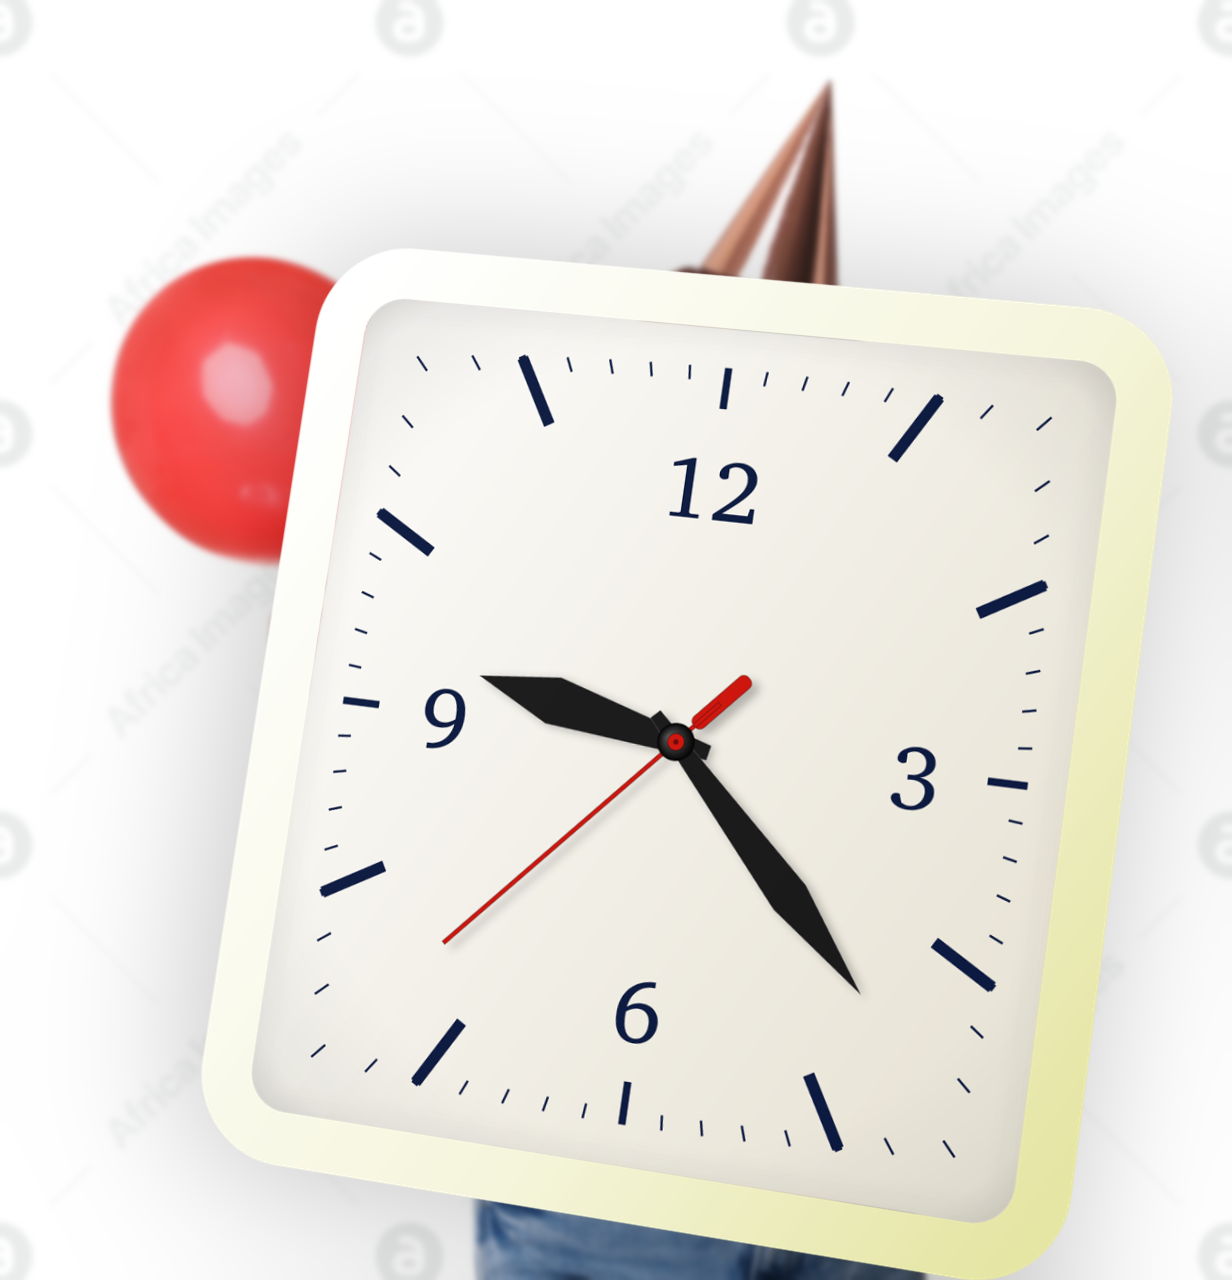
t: 9:22:37
